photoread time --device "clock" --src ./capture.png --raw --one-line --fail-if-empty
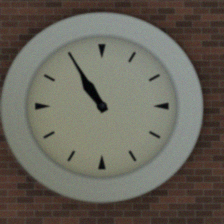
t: 10:55
